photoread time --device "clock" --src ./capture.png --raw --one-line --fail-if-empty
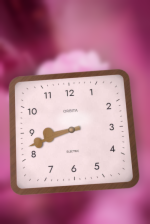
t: 8:42
